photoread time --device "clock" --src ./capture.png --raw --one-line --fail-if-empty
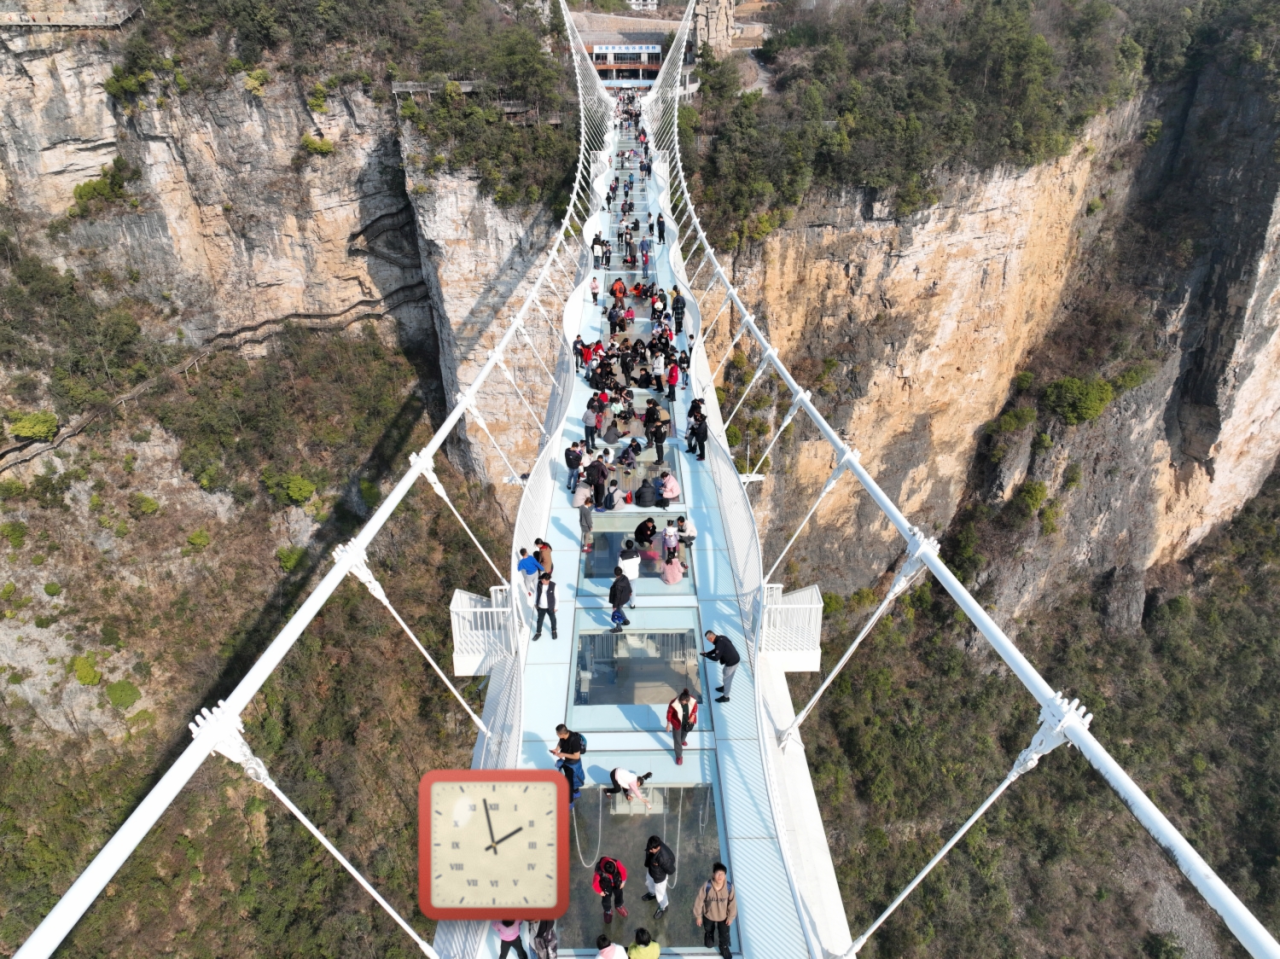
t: 1:58
